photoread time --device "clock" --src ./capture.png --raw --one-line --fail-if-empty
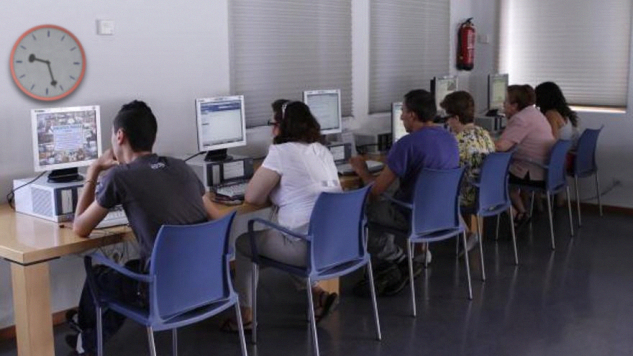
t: 9:27
